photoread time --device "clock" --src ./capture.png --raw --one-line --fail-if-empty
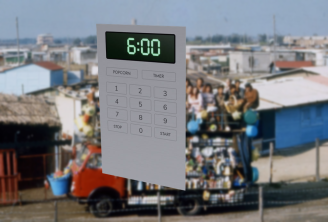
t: 6:00
